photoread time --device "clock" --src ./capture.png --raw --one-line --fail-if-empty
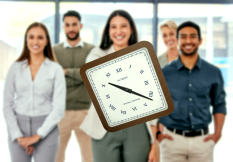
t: 10:22
